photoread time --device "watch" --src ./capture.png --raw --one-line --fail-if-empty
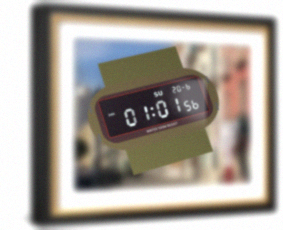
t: 1:01:56
